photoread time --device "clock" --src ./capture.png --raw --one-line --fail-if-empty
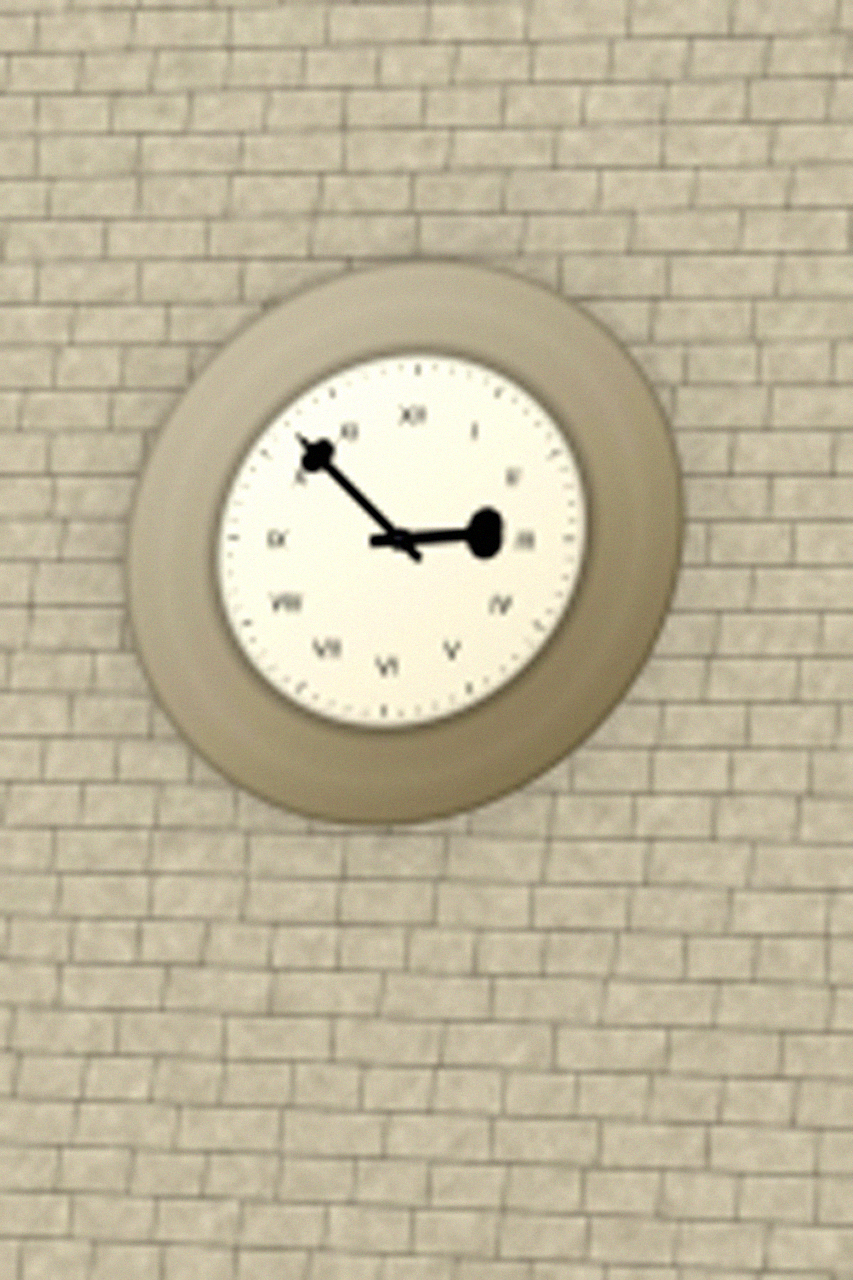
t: 2:52
